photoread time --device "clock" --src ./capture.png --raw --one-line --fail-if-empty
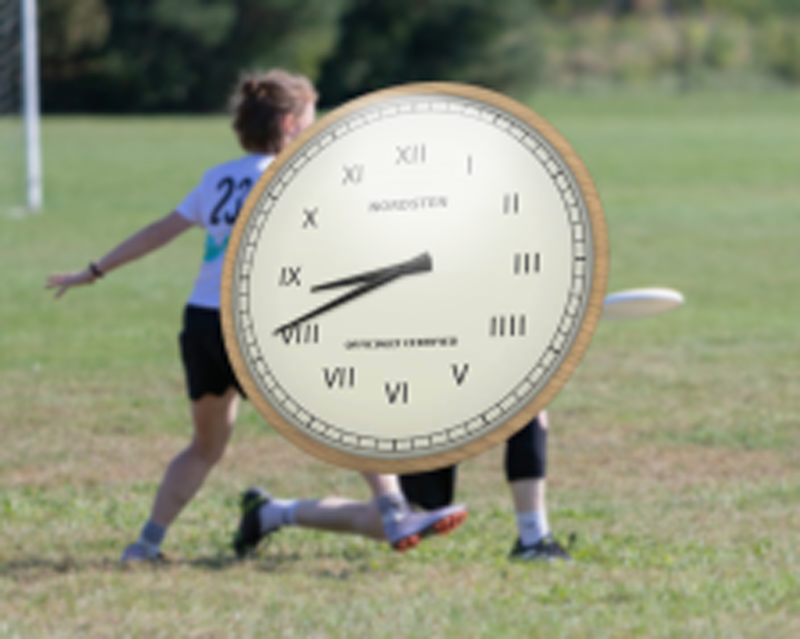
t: 8:41
